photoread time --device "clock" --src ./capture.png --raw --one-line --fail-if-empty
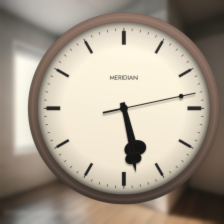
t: 5:28:13
